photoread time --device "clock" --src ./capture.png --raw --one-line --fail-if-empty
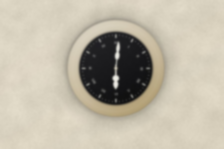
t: 6:01
